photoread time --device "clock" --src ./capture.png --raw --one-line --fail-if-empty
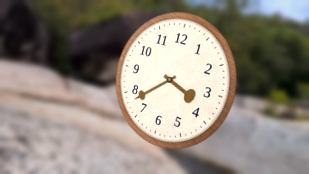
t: 3:38
